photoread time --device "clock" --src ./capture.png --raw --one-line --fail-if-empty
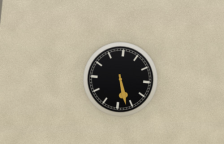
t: 5:27
